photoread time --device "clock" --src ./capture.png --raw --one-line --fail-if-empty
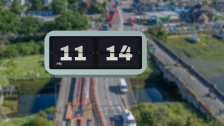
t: 11:14
